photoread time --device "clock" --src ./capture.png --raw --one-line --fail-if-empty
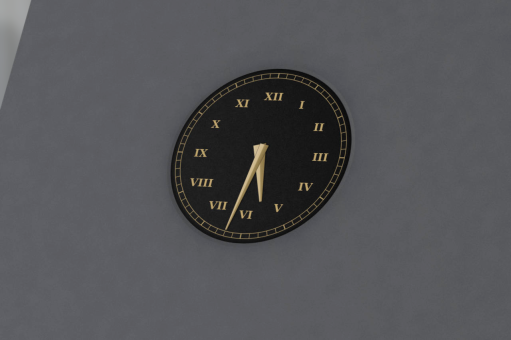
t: 5:32
